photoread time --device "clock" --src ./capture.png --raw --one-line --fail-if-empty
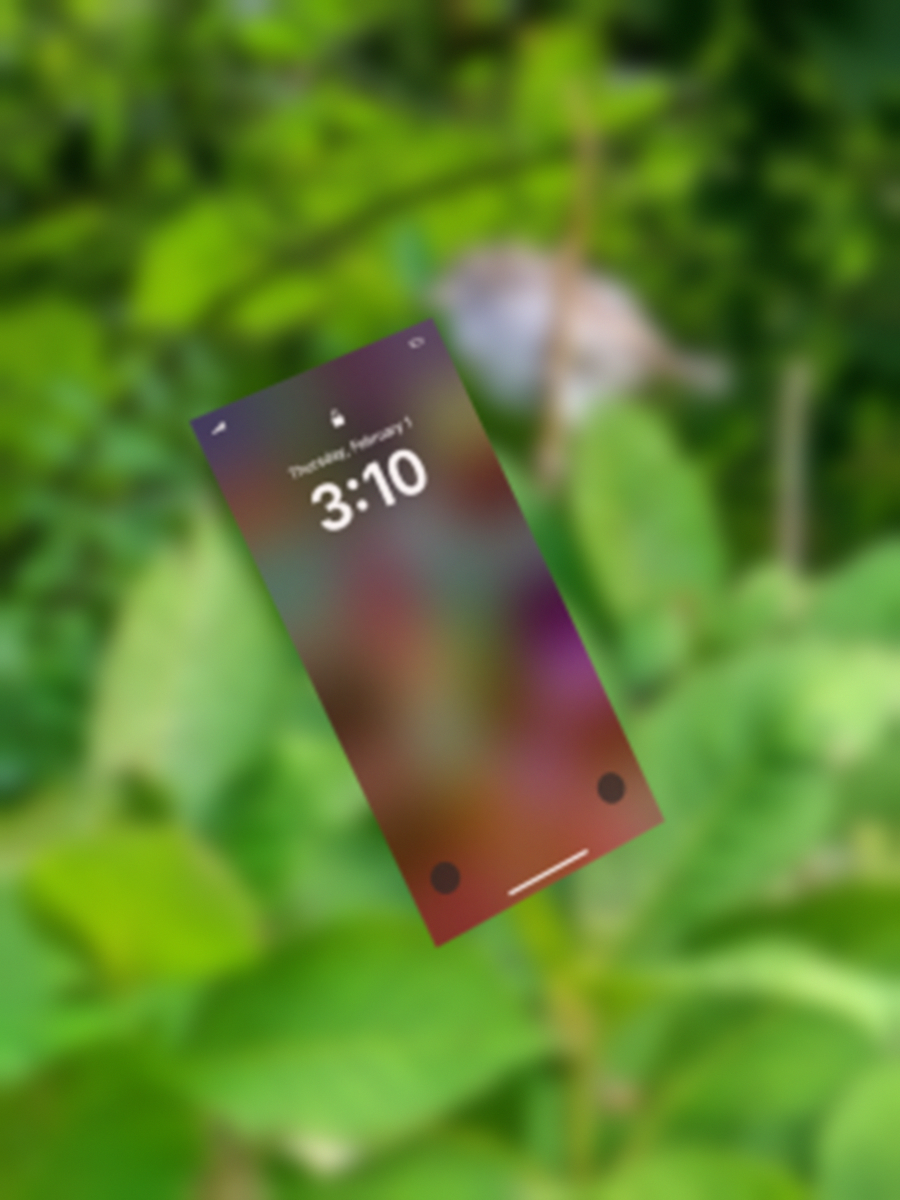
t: 3:10
